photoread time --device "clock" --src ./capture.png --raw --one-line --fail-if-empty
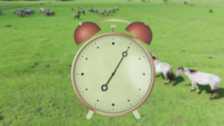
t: 7:05
